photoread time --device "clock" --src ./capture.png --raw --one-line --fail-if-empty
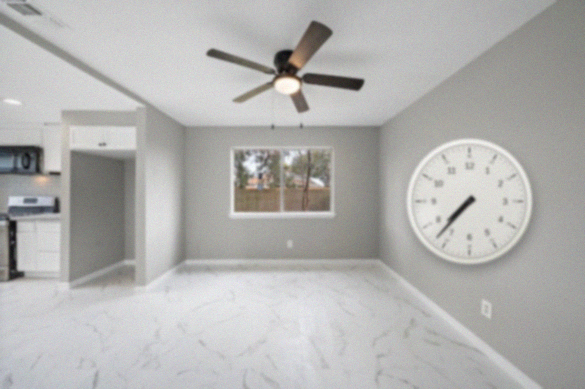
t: 7:37
